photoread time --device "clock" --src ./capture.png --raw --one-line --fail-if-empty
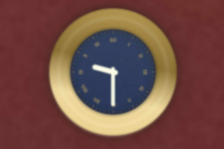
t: 9:30
